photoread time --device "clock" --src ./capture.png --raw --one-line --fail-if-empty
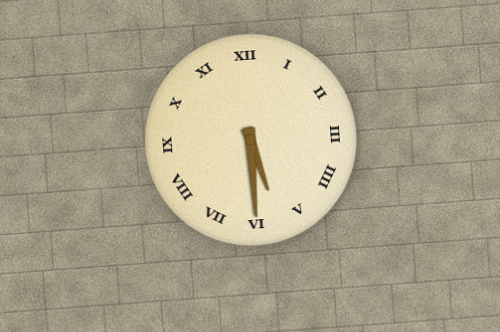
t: 5:30
